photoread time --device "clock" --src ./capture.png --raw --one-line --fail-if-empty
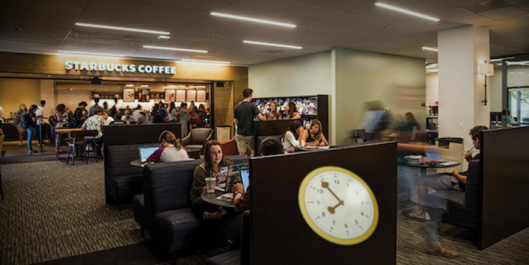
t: 7:54
